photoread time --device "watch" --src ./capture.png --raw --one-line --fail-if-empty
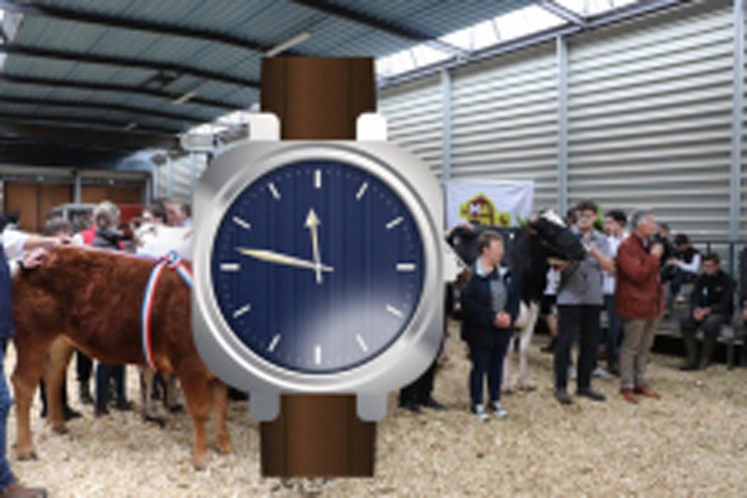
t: 11:47
